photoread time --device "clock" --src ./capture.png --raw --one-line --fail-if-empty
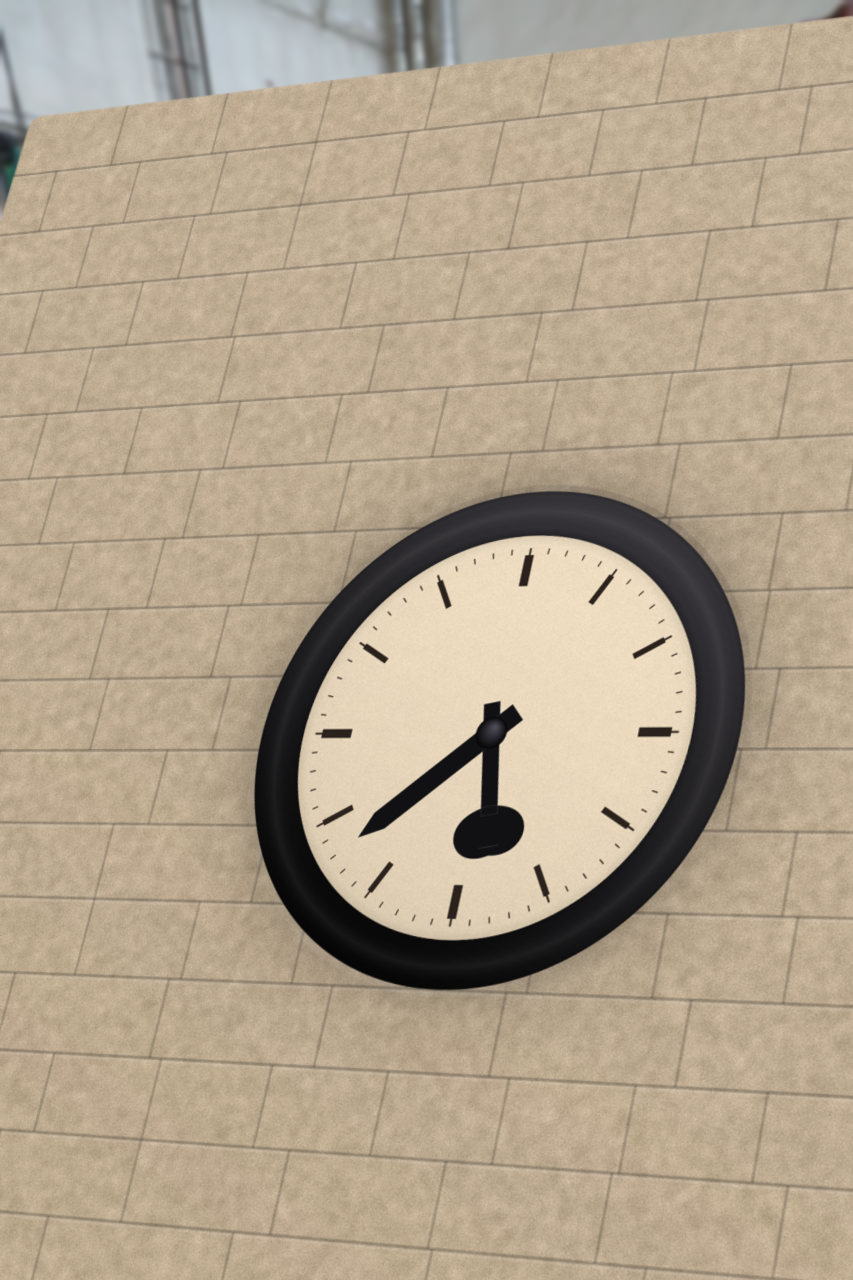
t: 5:38
